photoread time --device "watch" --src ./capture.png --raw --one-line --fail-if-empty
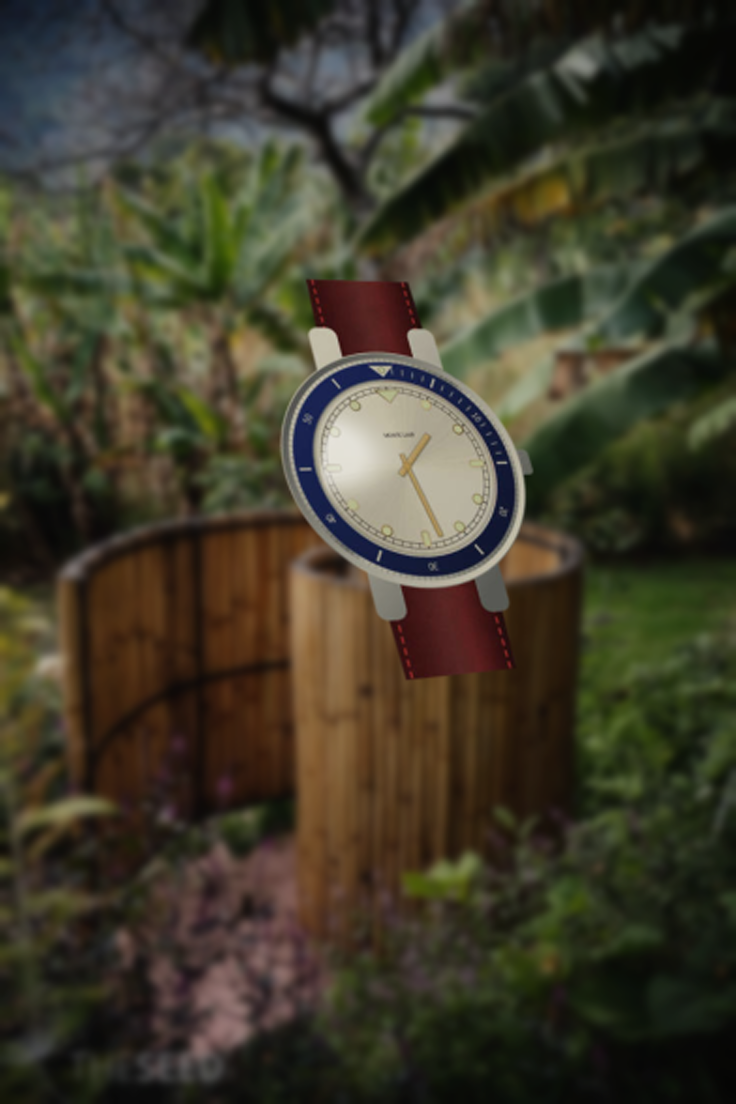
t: 1:28
